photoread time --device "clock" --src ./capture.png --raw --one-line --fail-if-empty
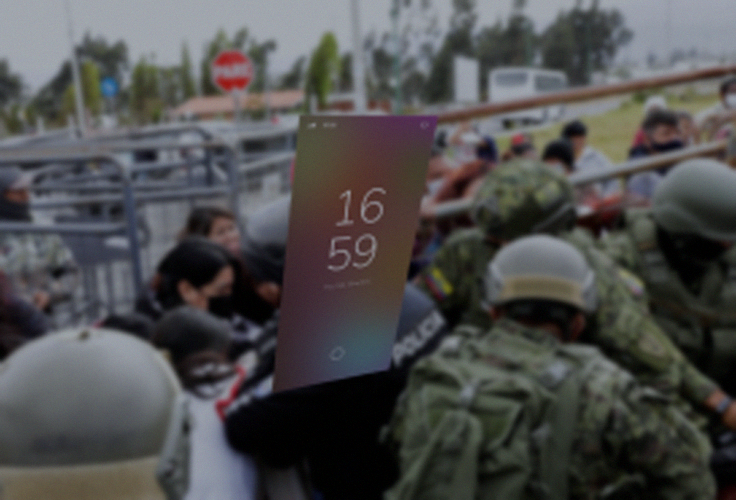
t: 16:59
